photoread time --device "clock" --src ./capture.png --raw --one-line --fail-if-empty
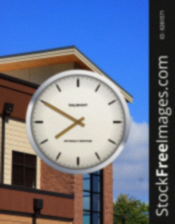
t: 7:50
